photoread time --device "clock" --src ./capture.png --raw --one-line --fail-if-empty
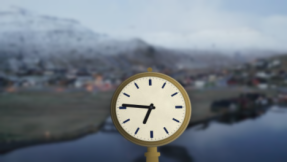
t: 6:46
